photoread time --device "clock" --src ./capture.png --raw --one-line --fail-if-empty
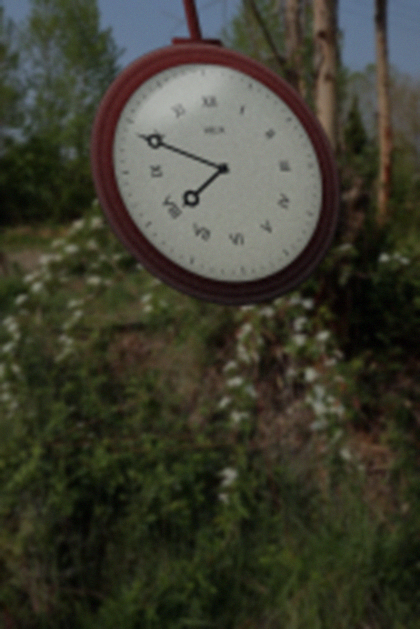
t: 7:49
